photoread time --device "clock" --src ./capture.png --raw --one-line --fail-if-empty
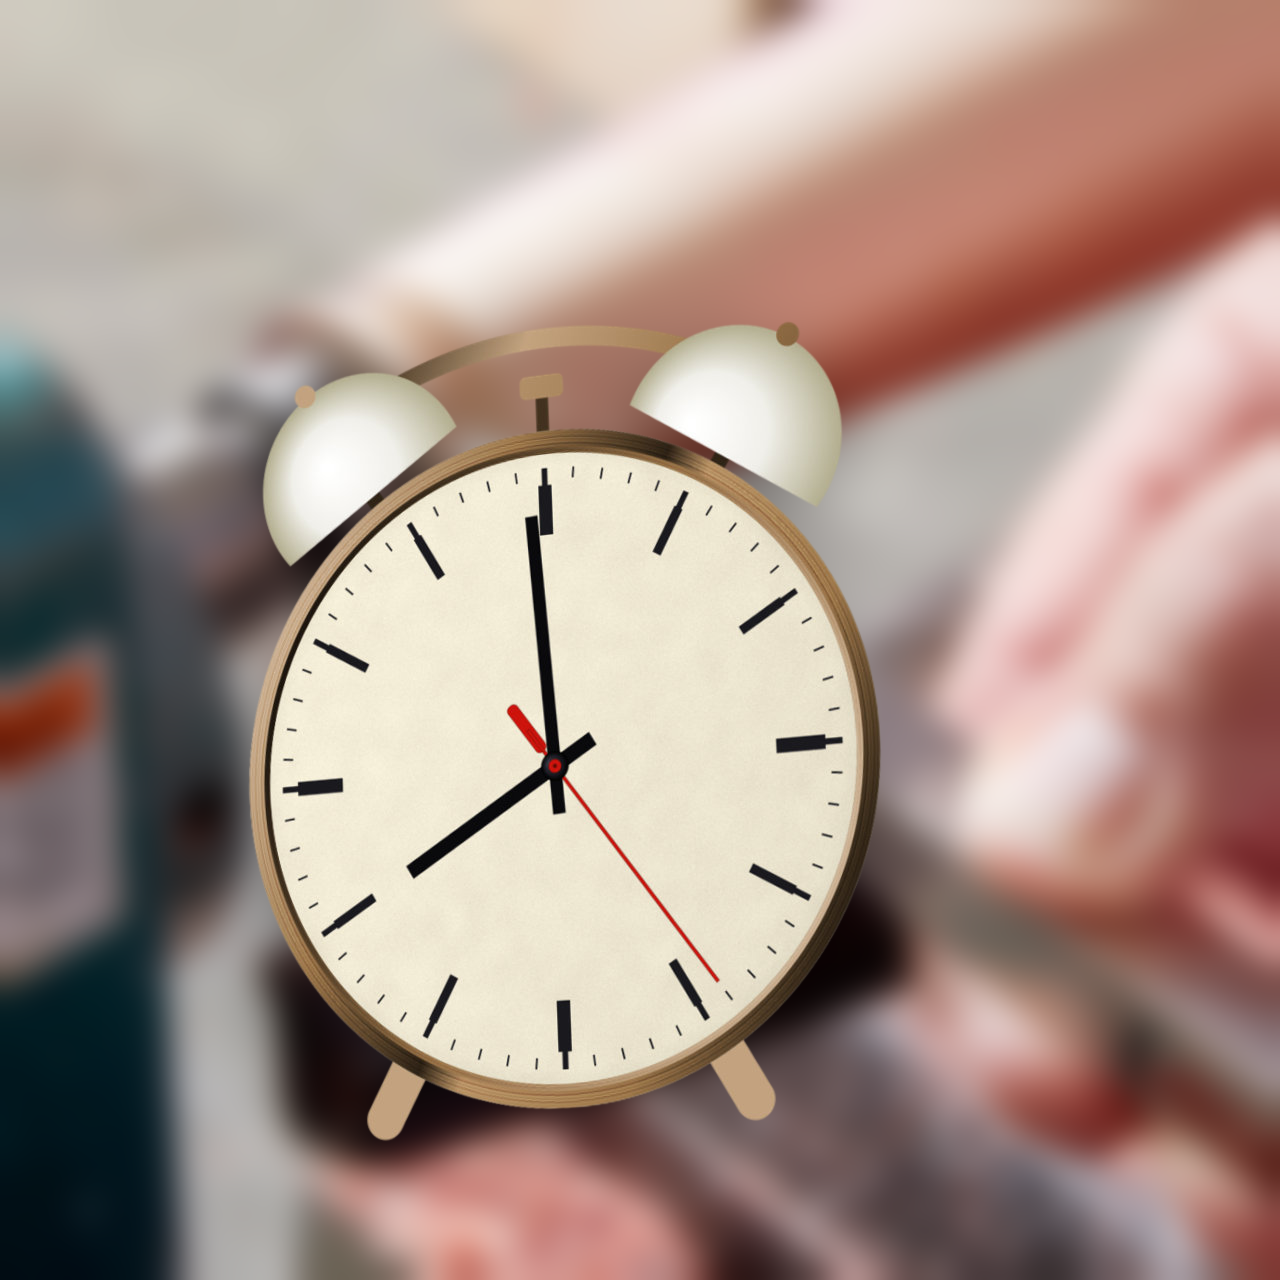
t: 7:59:24
